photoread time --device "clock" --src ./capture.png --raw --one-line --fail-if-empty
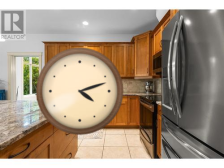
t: 4:12
